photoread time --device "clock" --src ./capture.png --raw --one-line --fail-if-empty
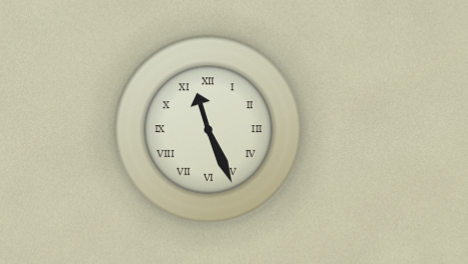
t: 11:26
